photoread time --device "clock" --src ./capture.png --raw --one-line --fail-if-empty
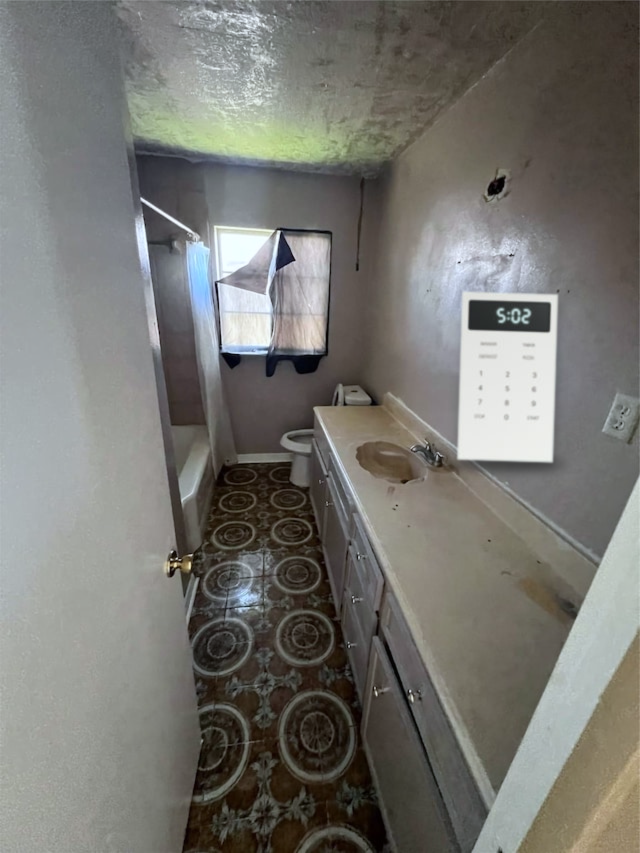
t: 5:02
